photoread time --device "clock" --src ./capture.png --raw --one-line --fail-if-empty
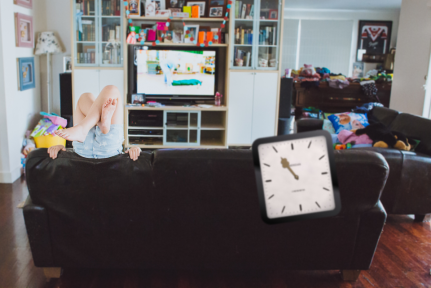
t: 10:55
